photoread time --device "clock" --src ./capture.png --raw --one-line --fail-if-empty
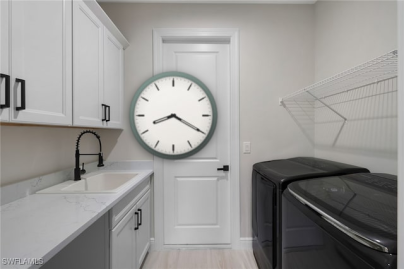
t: 8:20
